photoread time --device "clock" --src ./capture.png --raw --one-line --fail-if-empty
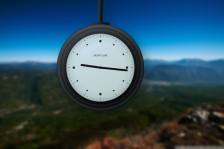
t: 9:16
